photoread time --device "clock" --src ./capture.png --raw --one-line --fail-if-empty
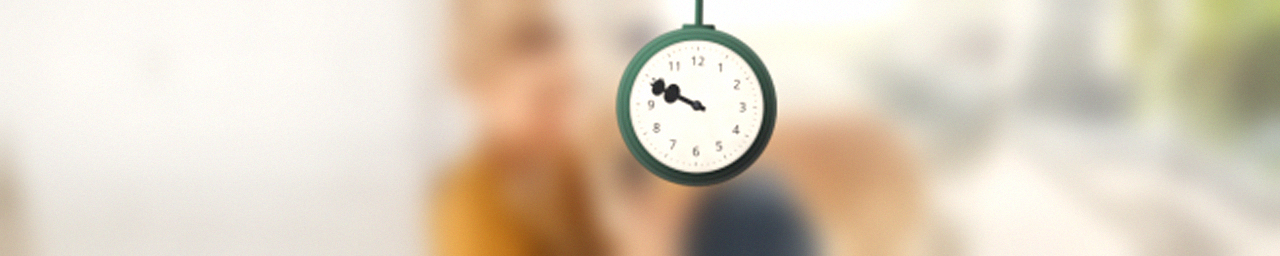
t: 9:49
